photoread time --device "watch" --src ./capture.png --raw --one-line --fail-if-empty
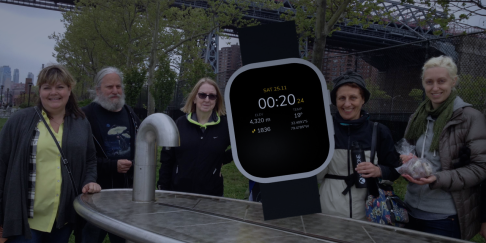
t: 0:20
